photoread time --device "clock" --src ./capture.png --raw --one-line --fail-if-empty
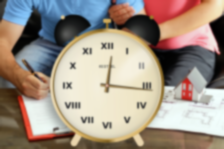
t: 12:16
